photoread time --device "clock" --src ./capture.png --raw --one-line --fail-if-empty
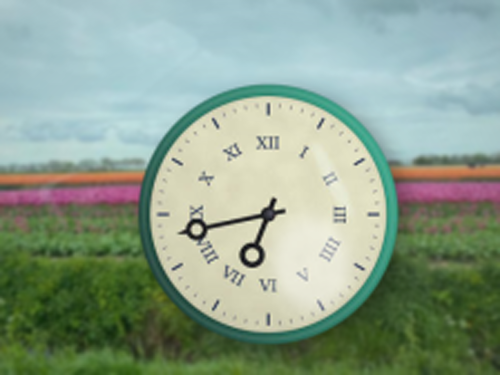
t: 6:43
